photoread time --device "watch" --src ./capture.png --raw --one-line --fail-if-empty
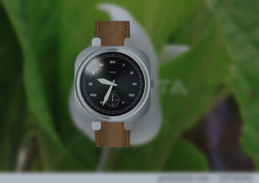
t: 9:34
